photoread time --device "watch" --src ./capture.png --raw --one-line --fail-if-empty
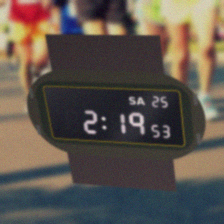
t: 2:19:53
